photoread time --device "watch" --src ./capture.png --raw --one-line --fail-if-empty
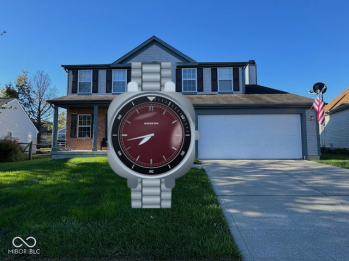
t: 7:43
